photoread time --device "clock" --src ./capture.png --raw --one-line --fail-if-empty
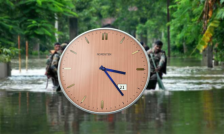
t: 3:24
